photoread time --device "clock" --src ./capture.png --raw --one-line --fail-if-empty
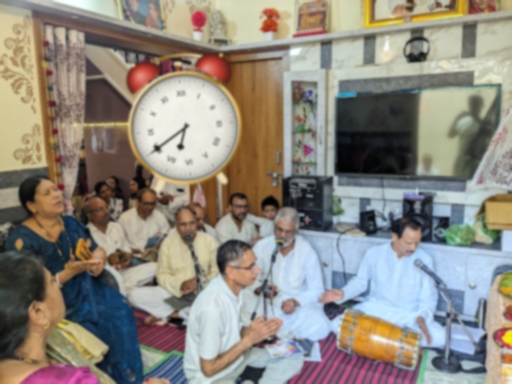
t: 6:40
